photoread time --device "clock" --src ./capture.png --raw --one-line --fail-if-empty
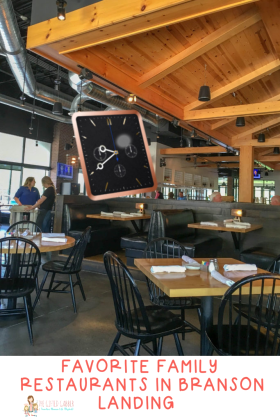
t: 9:40
